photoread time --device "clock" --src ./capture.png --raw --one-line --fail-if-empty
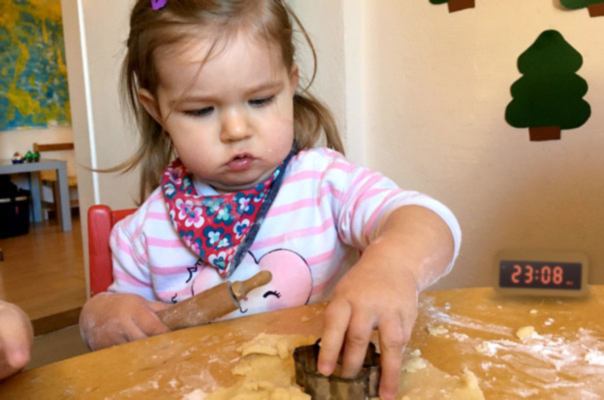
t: 23:08
